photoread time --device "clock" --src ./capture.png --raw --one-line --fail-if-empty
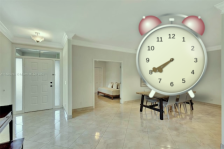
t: 7:40
